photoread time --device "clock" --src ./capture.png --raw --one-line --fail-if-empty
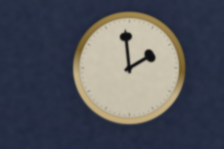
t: 1:59
